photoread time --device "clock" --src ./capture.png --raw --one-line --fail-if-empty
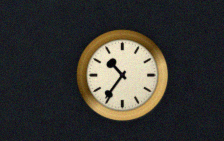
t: 10:36
